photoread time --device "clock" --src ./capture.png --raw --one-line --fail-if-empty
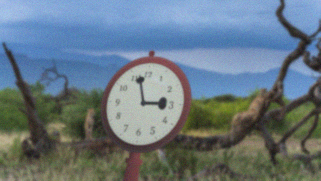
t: 2:57
